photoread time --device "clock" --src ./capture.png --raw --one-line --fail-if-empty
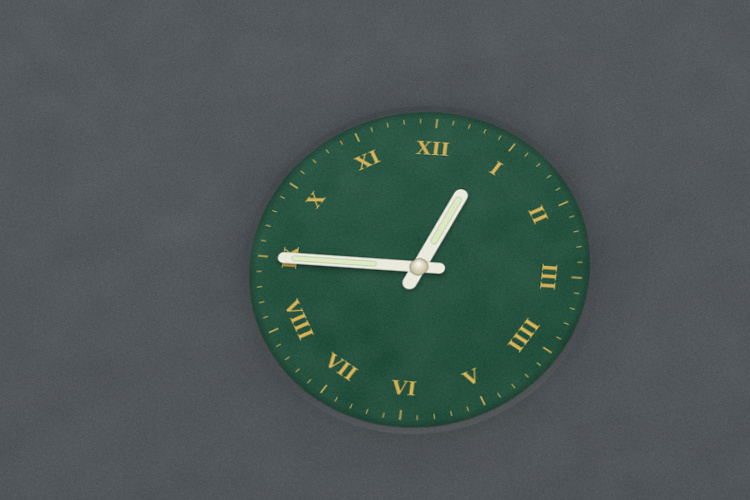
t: 12:45
